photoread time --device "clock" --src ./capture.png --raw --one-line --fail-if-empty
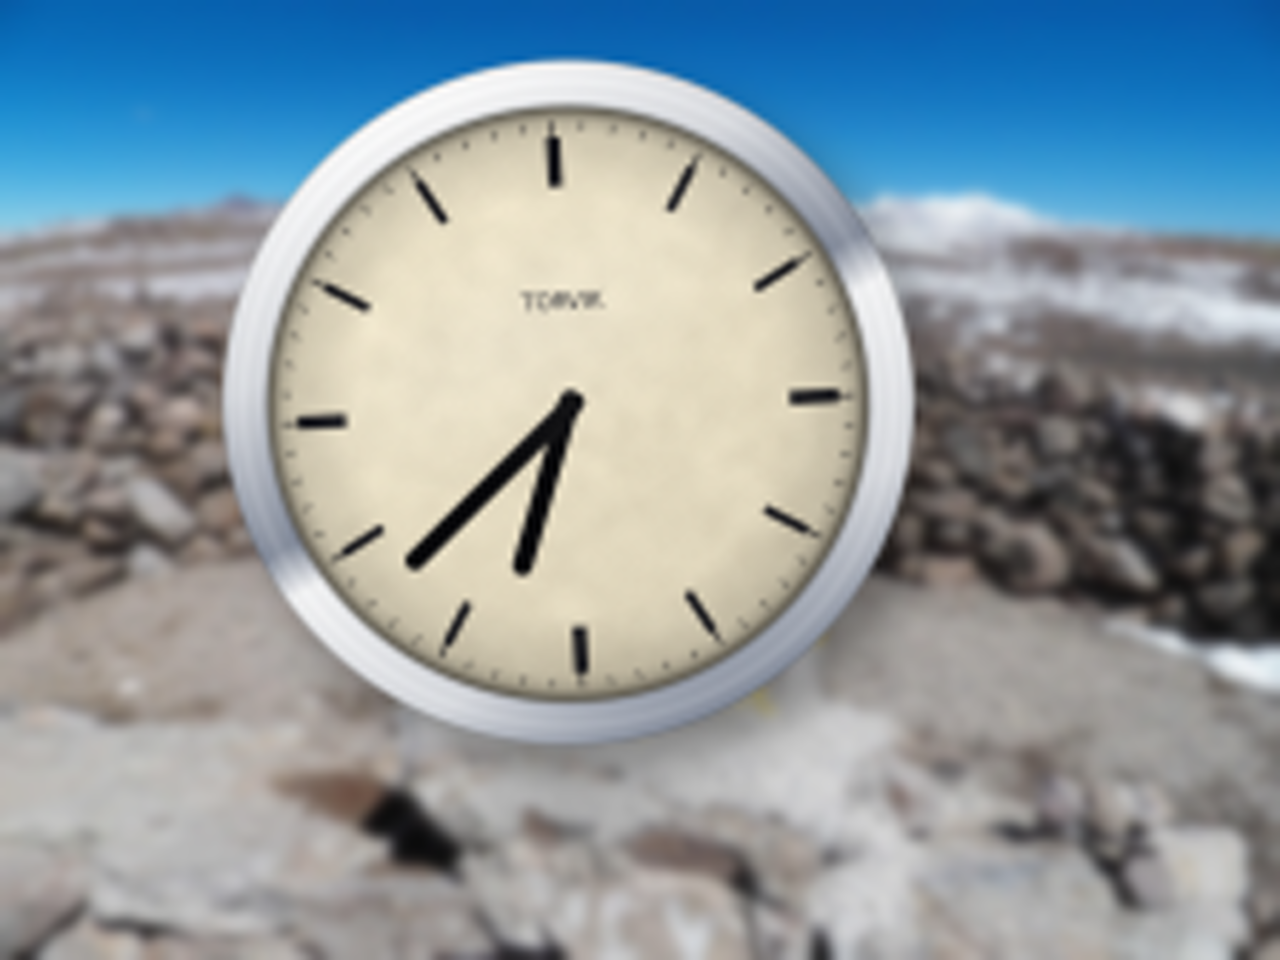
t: 6:38
